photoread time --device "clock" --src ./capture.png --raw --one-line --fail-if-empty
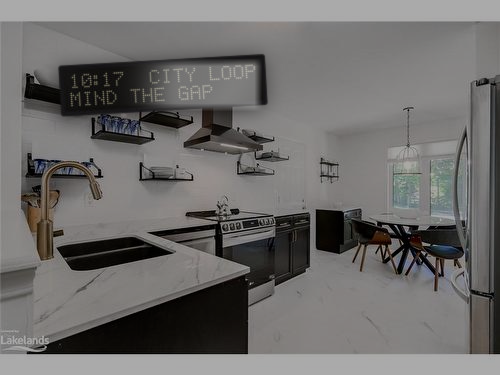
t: 10:17
